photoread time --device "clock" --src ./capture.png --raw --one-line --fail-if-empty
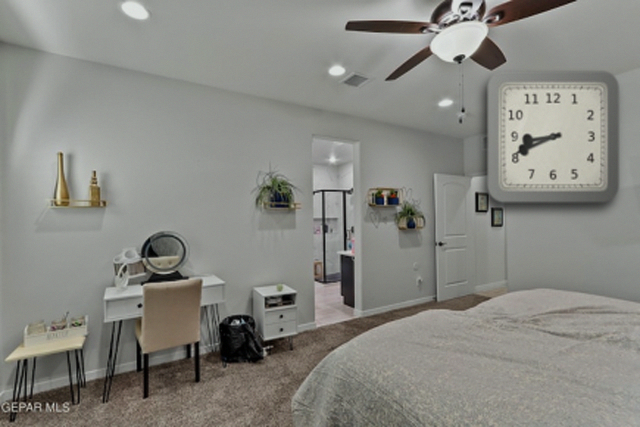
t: 8:41
